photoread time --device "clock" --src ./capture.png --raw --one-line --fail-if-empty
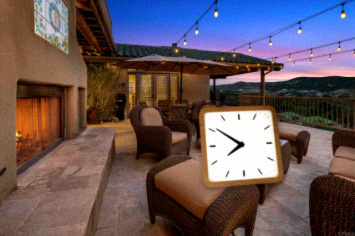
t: 7:51
